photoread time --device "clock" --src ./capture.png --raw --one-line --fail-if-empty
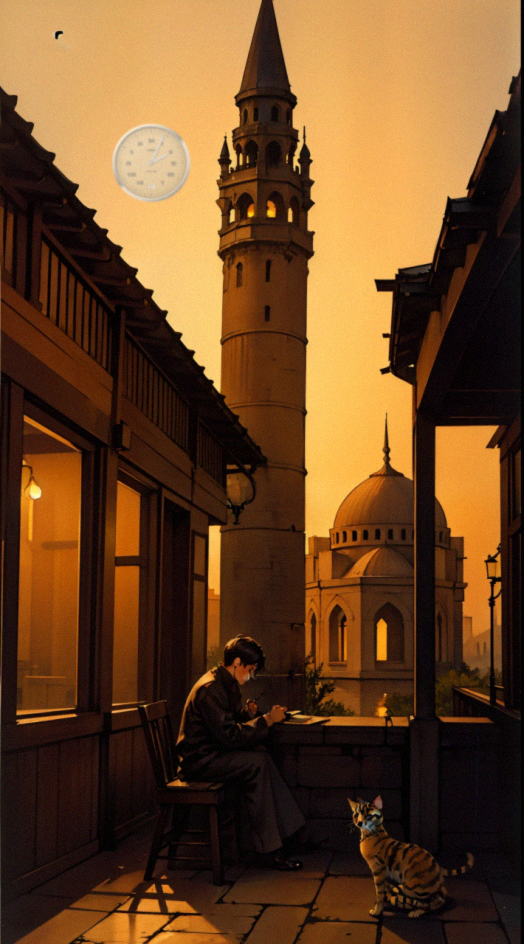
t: 2:04
